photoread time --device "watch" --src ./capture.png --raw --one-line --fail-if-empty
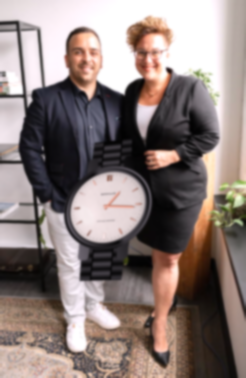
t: 1:16
